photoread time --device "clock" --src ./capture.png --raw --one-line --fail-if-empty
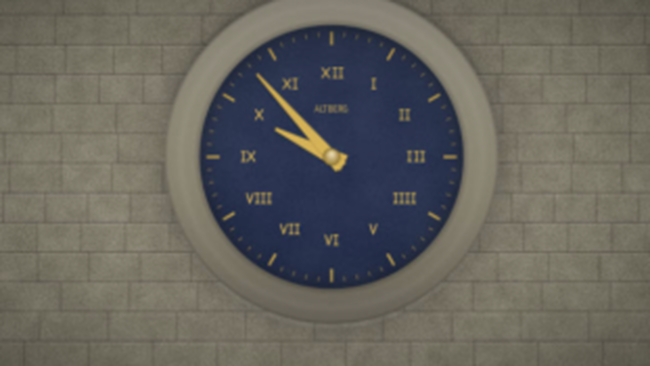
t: 9:53
